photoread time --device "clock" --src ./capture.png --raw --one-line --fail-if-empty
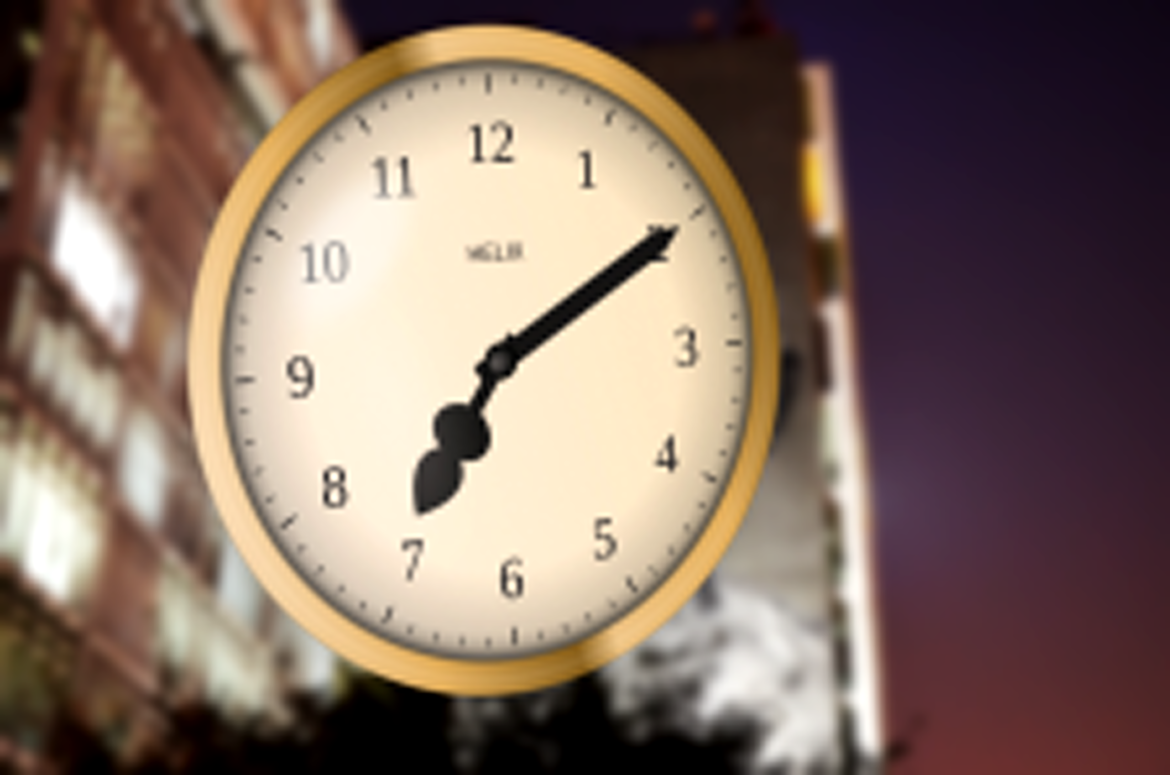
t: 7:10
